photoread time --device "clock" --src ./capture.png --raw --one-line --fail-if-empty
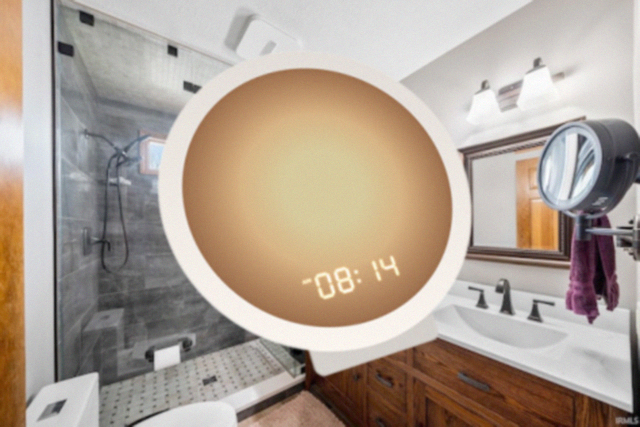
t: 8:14
